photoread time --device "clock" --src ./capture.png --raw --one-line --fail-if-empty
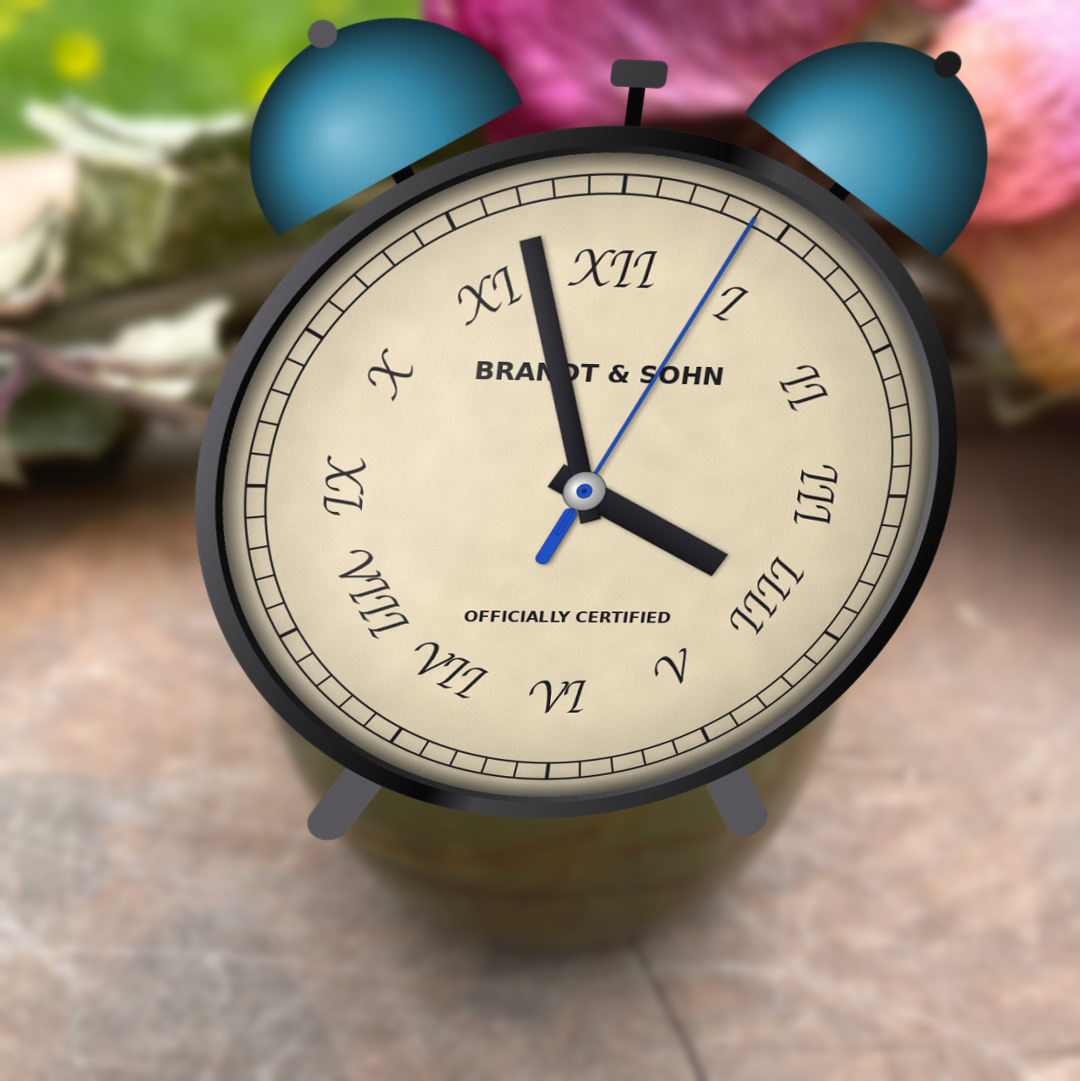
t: 3:57:04
